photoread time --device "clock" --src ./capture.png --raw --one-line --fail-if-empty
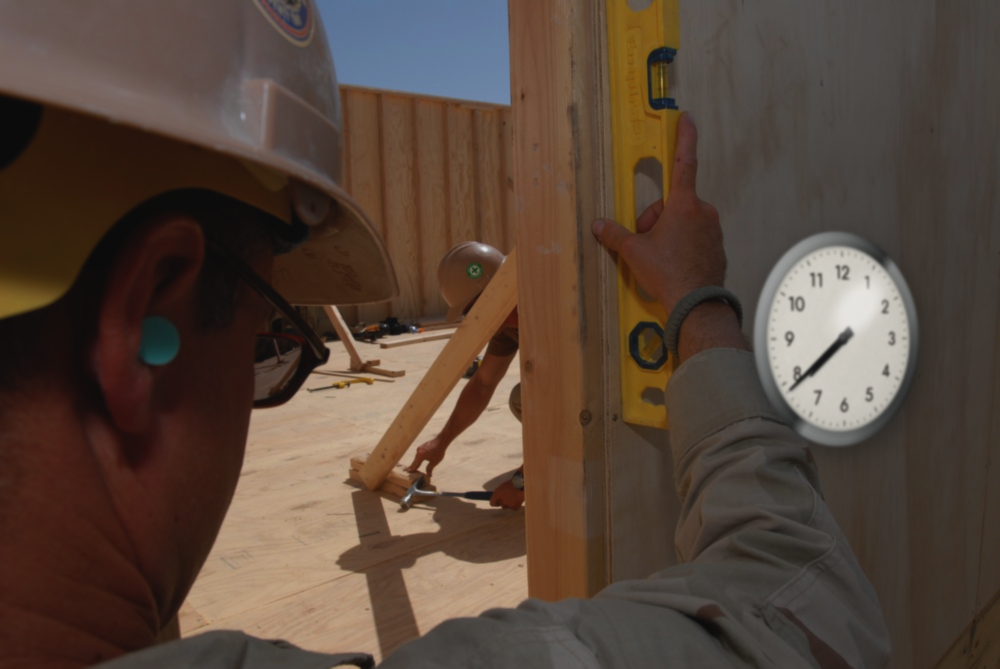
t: 7:39
